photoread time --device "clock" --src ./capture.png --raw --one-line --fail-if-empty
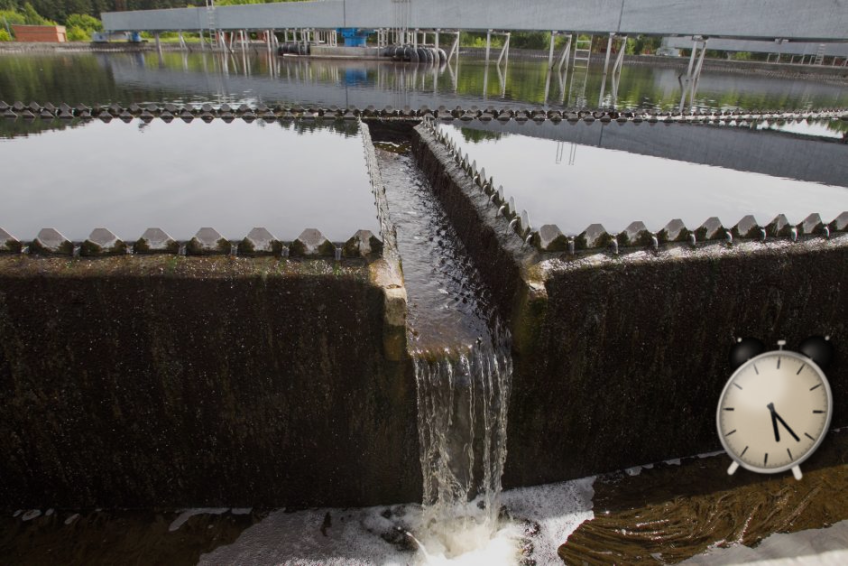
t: 5:22
